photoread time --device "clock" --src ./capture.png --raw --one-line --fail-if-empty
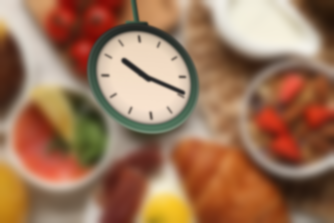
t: 10:19
